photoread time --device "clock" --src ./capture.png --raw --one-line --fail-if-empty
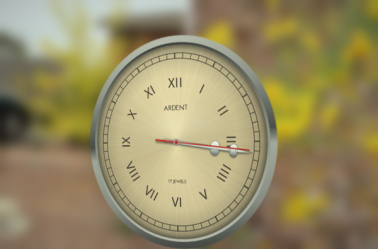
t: 3:16:16
